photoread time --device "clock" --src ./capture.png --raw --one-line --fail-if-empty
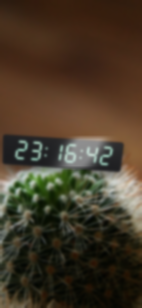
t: 23:16:42
